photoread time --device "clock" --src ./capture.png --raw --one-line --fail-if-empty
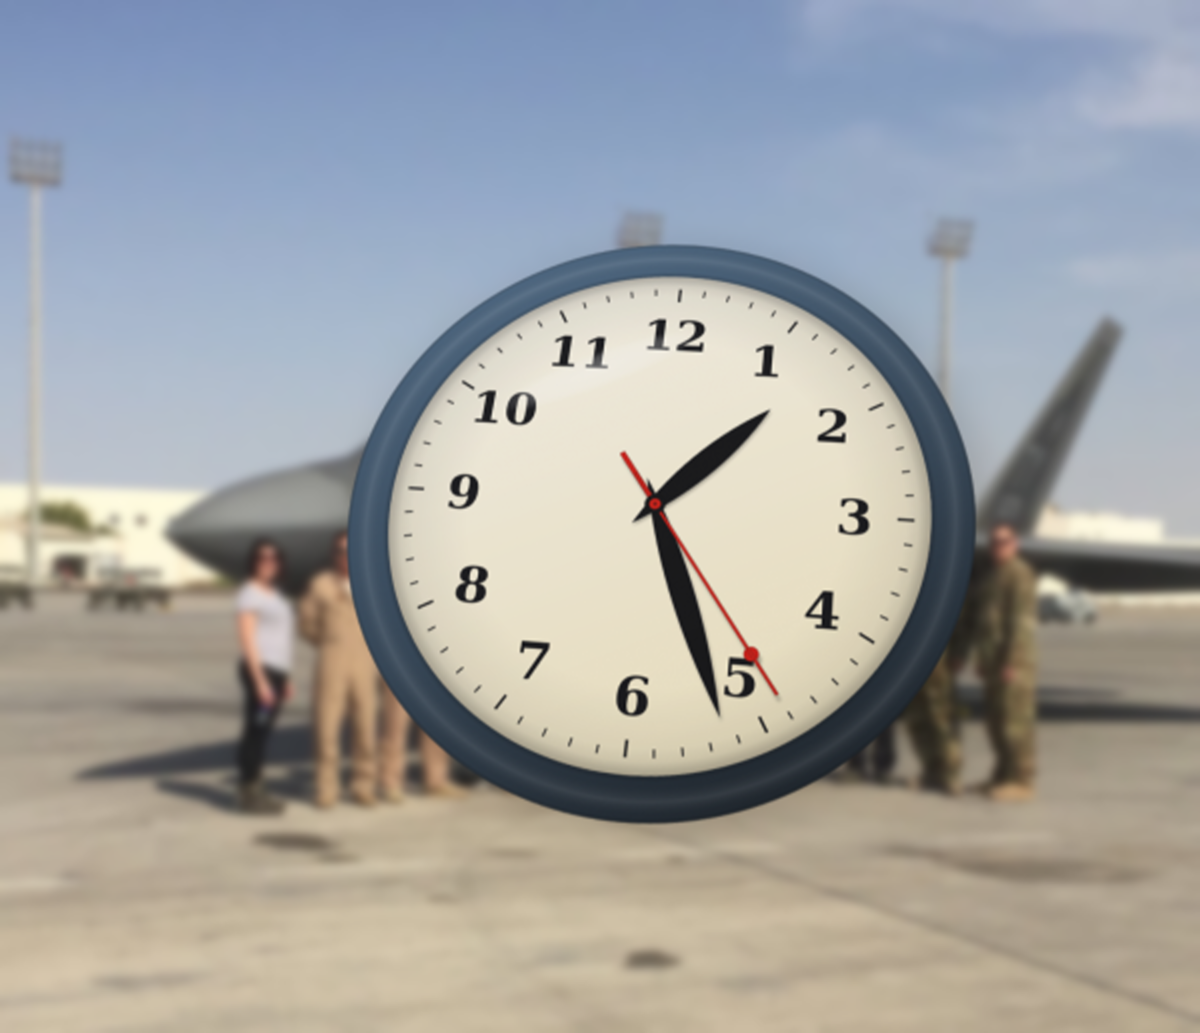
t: 1:26:24
